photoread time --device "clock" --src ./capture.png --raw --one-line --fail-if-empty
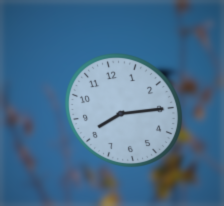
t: 8:15
